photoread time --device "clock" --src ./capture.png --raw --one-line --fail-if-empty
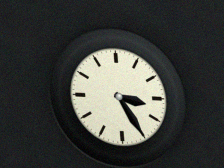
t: 3:25
